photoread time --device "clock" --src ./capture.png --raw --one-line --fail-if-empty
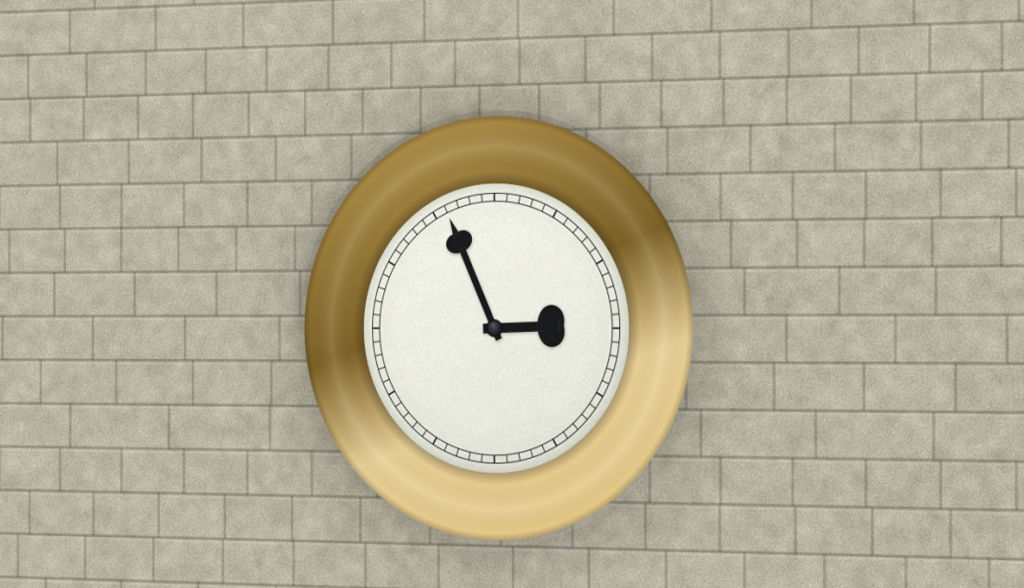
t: 2:56
